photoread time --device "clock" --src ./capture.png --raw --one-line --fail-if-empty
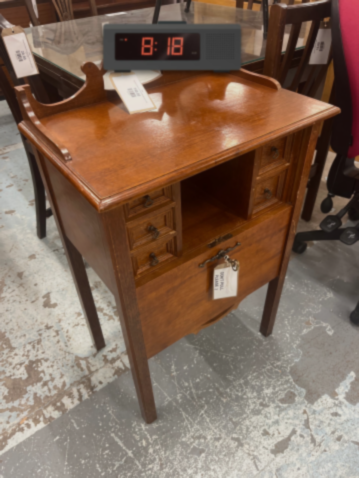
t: 8:18
